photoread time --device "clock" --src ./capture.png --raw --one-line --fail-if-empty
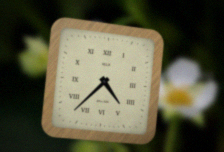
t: 4:37
